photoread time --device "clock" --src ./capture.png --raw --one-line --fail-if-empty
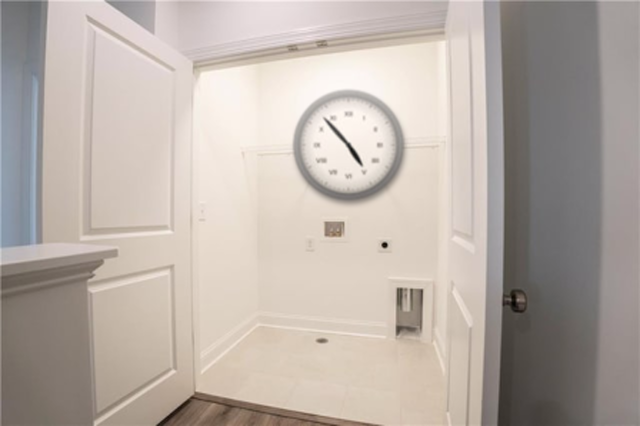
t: 4:53
